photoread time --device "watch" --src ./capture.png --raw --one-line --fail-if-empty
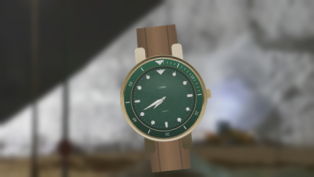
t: 7:41
